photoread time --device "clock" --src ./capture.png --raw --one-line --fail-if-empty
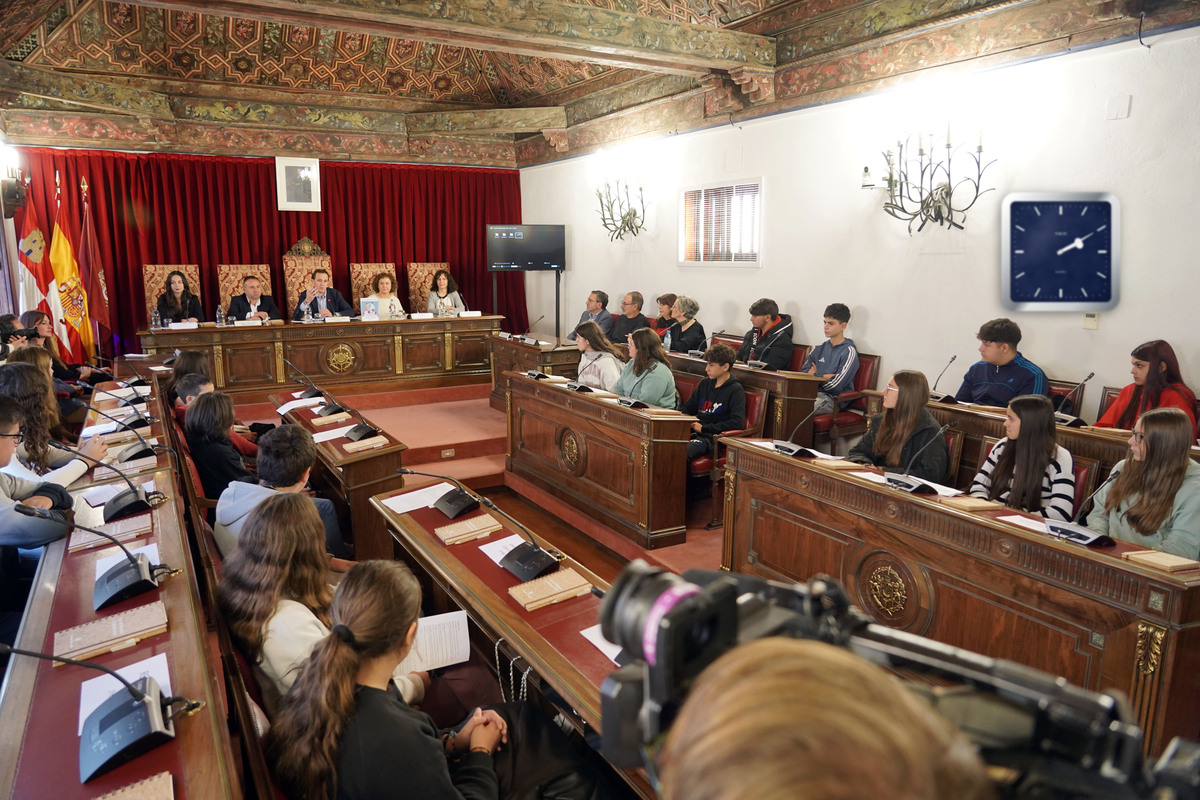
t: 2:10
